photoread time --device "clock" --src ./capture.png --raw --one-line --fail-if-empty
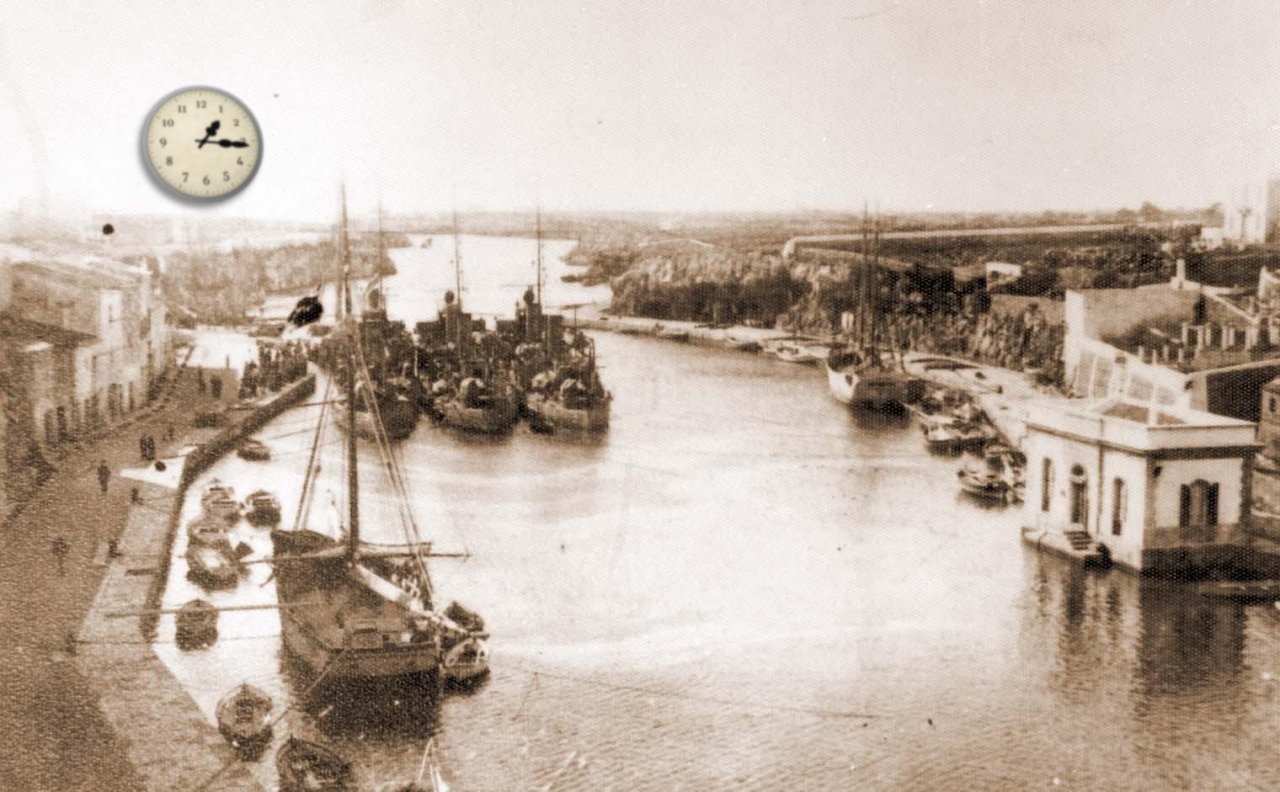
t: 1:16
